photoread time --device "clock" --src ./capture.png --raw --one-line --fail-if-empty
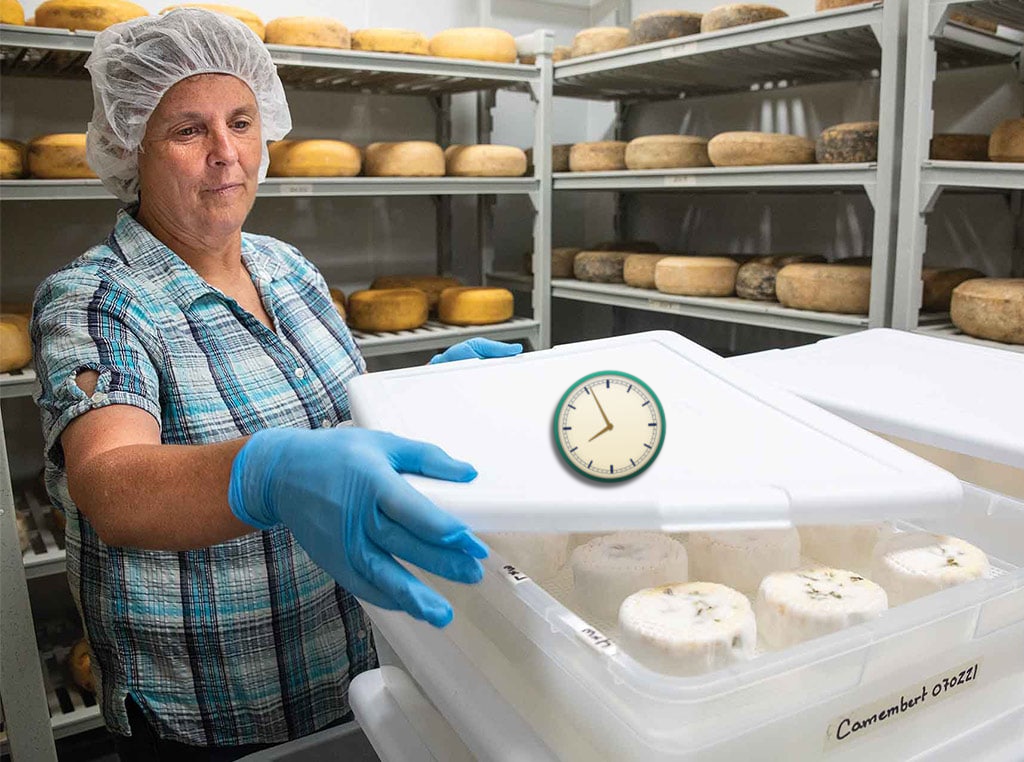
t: 7:56
